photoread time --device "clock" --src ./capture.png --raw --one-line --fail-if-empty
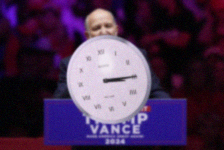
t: 3:15
